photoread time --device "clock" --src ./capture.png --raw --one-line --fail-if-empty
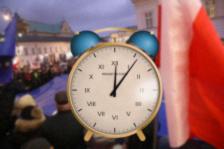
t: 12:06
